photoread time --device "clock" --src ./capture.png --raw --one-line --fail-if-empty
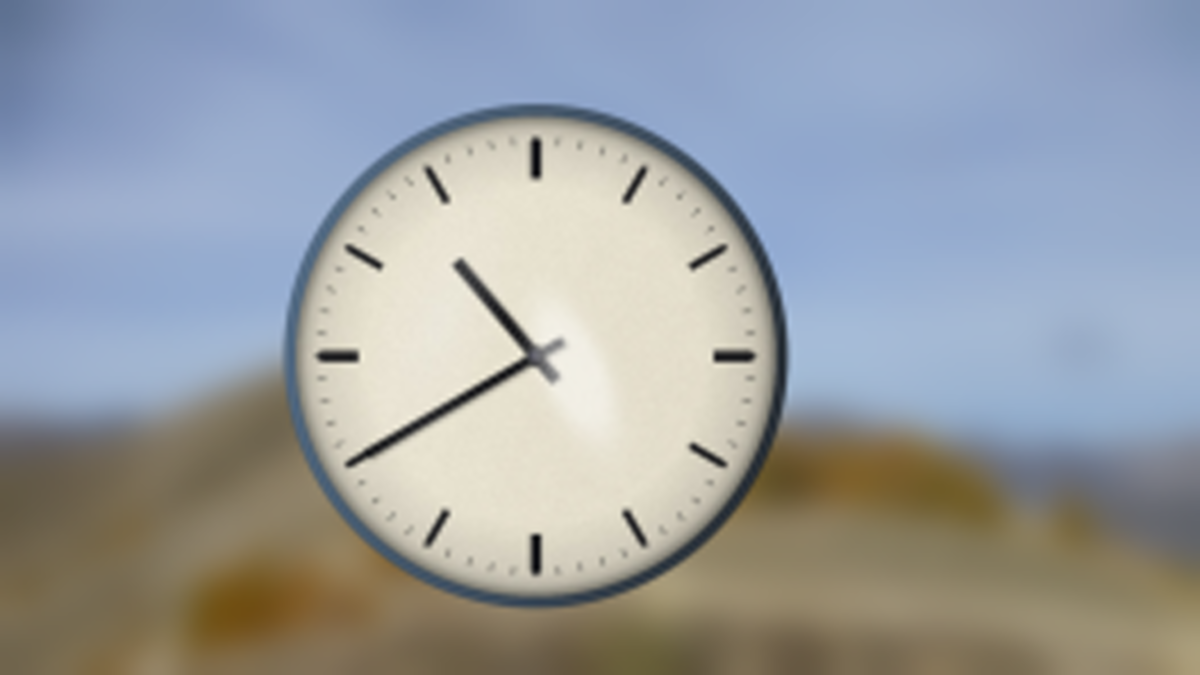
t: 10:40
